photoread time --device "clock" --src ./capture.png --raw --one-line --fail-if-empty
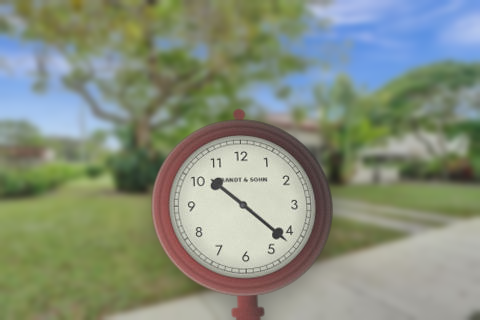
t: 10:22
